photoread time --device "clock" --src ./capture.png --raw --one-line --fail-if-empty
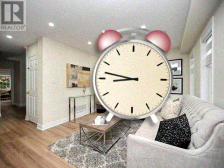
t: 8:47
